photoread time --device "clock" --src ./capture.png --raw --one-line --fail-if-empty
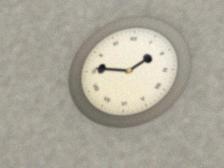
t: 1:46
